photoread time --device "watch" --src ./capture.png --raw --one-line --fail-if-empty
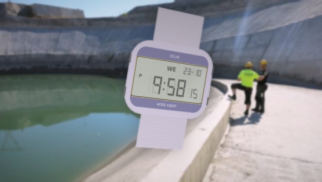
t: 9:58:15
